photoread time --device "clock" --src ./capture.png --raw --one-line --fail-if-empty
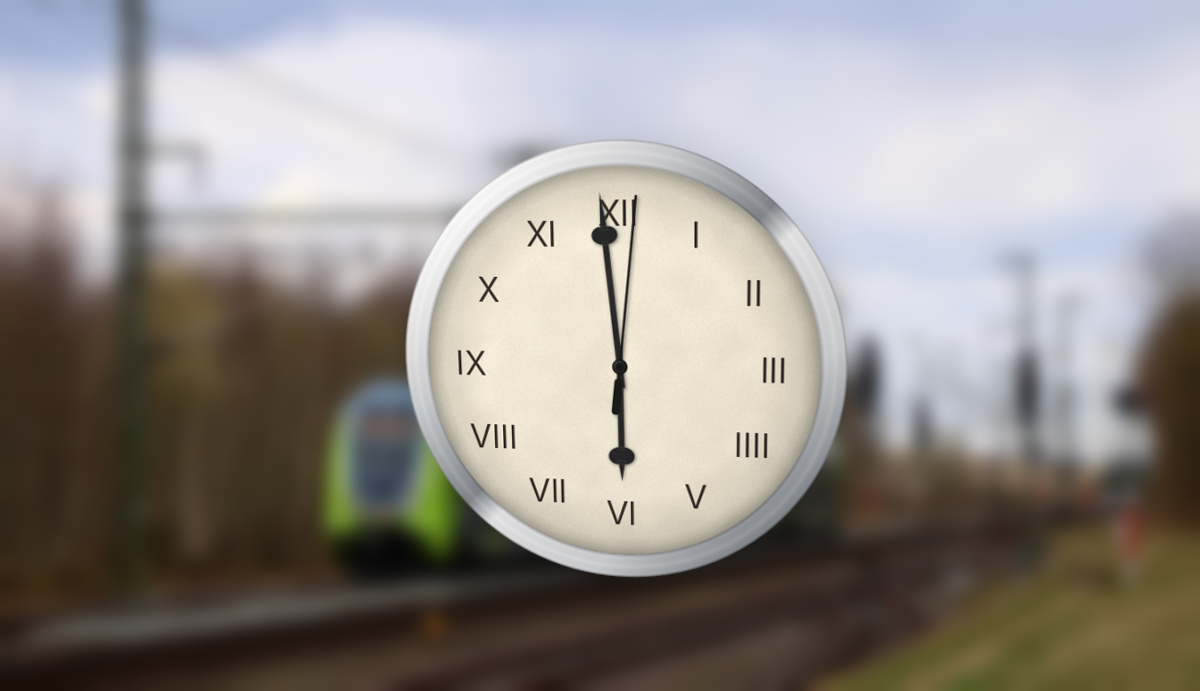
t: 5:59:01
